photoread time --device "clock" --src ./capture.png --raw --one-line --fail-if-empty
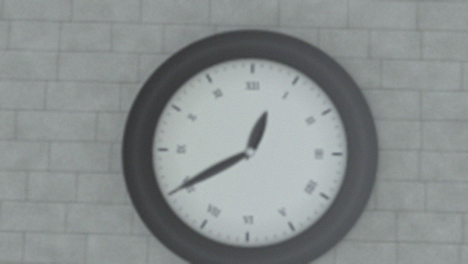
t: 12:40
